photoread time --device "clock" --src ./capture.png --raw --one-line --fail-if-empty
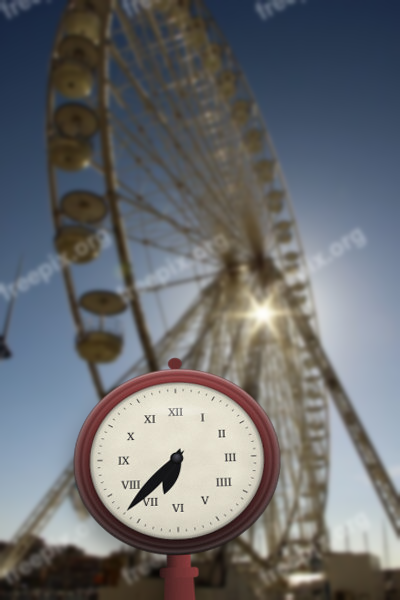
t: 6:37
